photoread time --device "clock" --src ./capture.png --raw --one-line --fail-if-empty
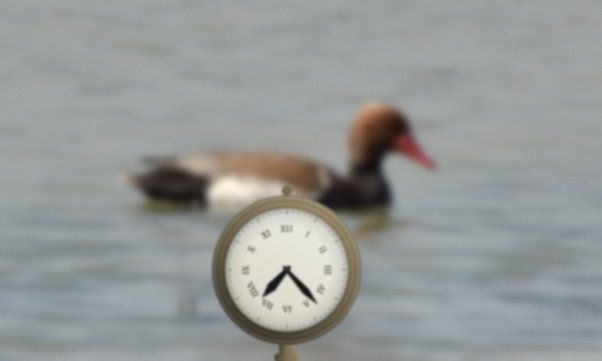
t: 7:23
